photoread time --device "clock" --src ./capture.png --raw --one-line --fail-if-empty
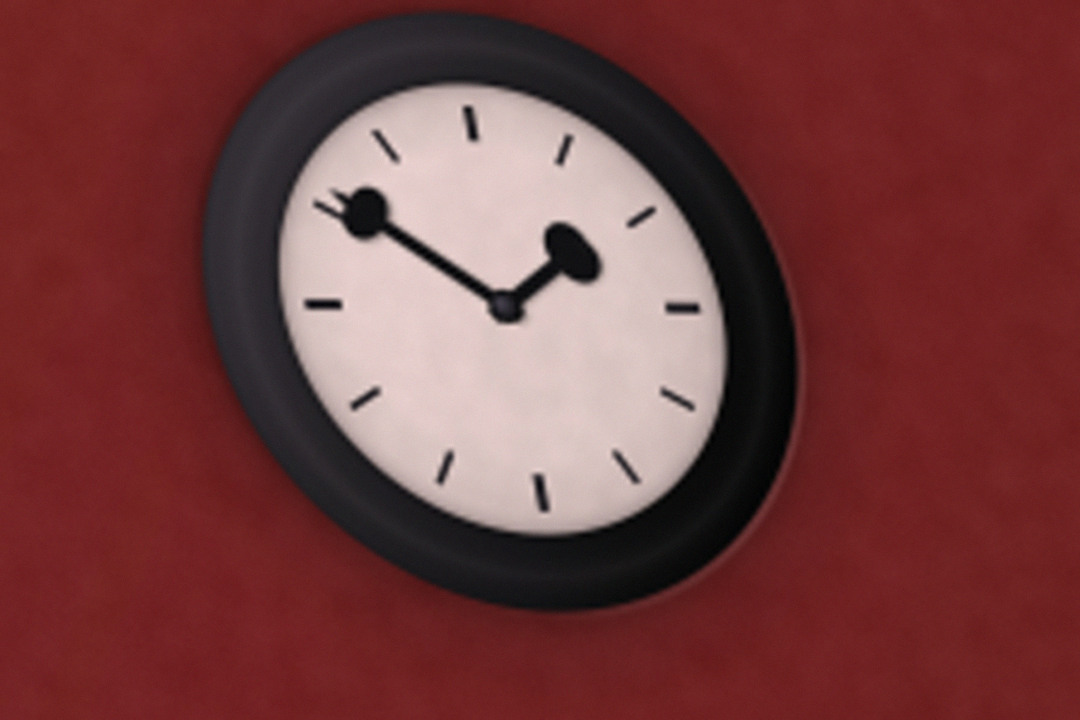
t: 1:51
